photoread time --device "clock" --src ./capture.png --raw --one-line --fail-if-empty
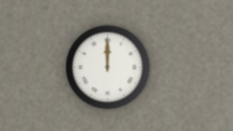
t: 12:00
